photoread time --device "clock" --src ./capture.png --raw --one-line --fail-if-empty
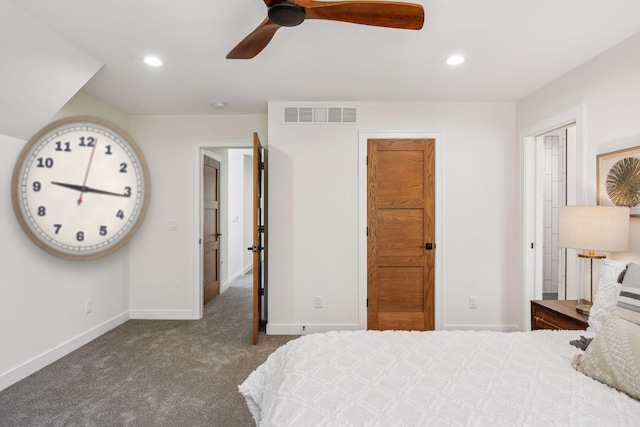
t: 9:16:02
